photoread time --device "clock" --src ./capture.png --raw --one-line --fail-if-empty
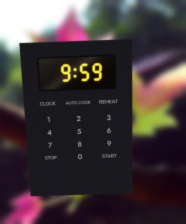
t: 9:59
